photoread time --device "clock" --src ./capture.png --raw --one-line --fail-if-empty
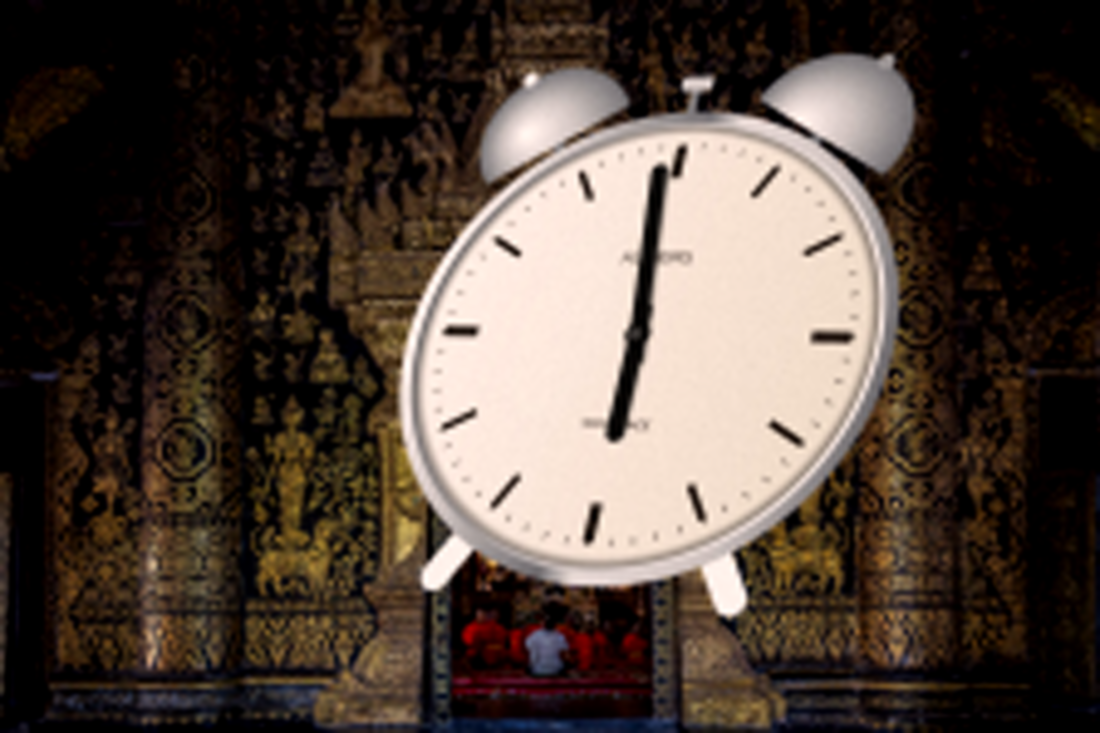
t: 5:59
